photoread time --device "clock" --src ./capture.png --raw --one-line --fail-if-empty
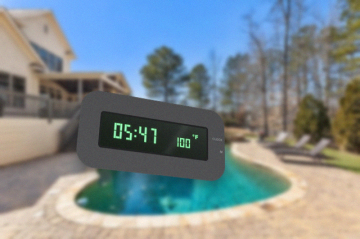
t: 5:47
